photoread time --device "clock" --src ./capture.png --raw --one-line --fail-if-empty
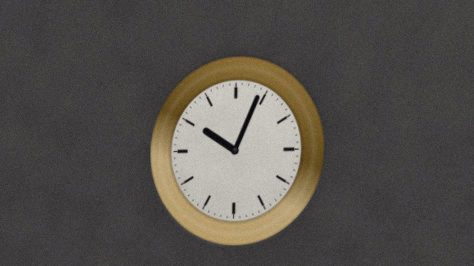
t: 10:04
